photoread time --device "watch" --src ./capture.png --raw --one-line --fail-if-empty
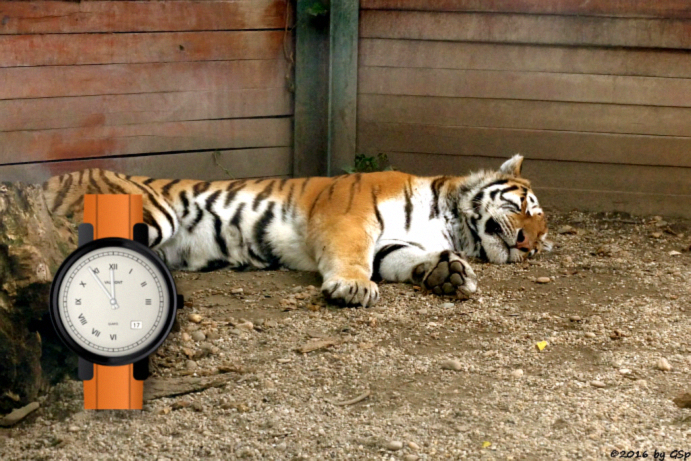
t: 11:54
